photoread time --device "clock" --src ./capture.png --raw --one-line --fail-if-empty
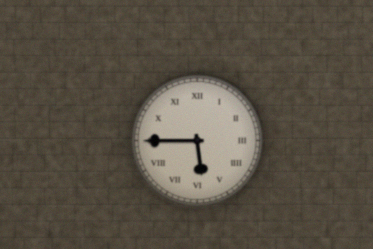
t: 5:45
